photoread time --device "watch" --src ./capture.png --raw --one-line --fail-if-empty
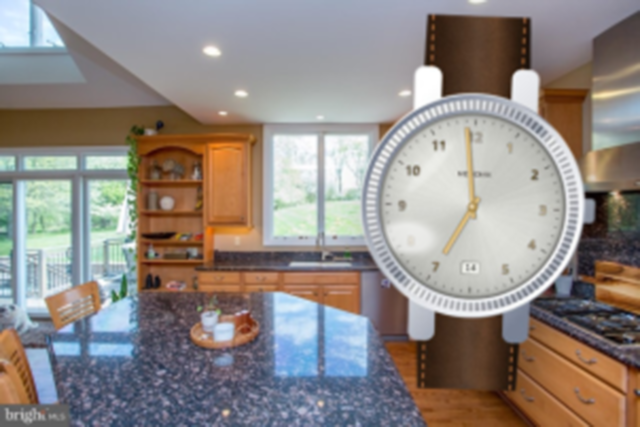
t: 6:59
